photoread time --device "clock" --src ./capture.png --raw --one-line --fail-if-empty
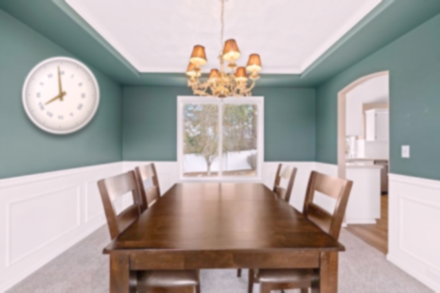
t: 7:59
